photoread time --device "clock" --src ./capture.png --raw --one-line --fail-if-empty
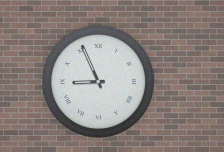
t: 8:56
